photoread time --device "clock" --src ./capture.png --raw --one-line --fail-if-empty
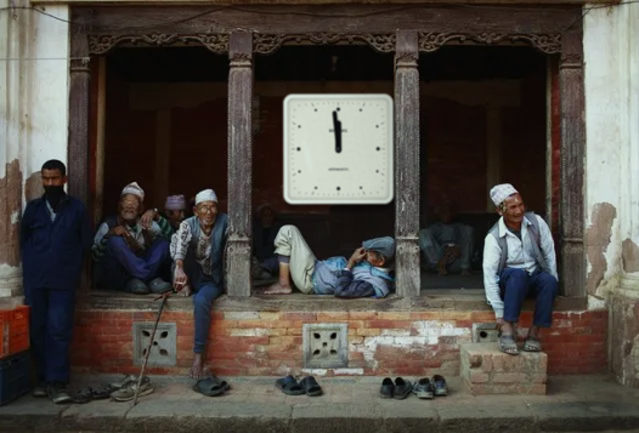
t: 11:59
